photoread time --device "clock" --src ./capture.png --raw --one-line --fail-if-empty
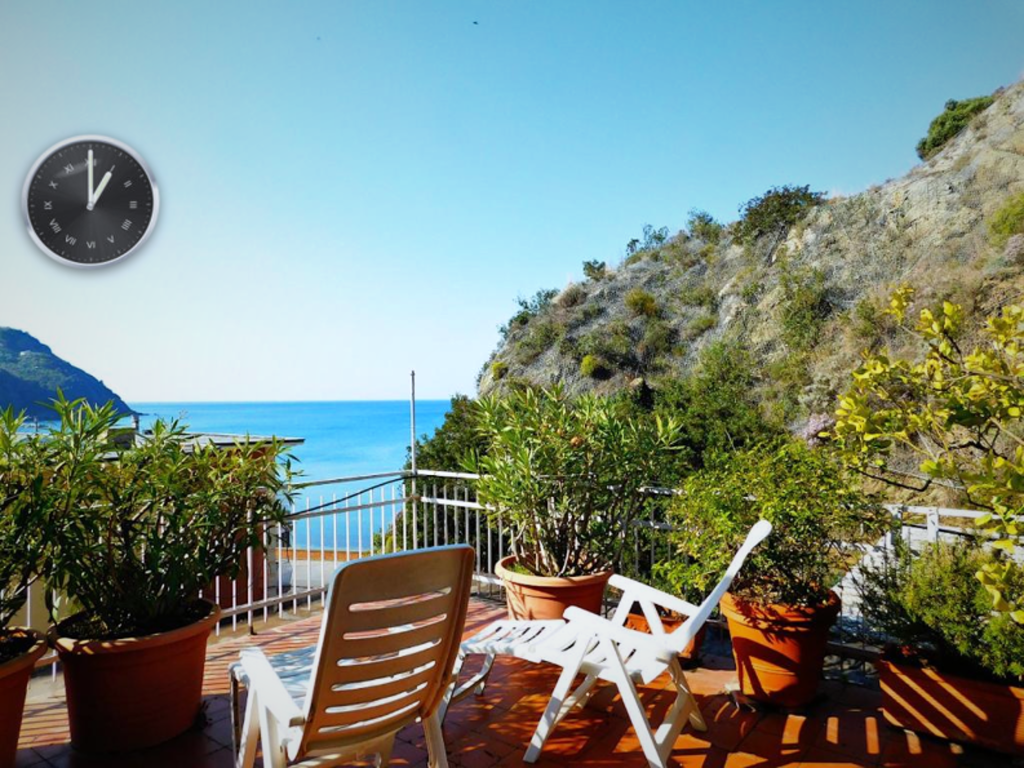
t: 1:00
